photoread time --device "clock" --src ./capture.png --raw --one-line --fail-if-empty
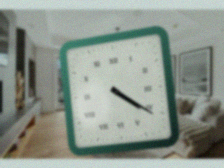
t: 4:21
